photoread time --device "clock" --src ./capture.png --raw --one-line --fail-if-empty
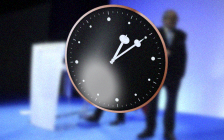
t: 1:10
